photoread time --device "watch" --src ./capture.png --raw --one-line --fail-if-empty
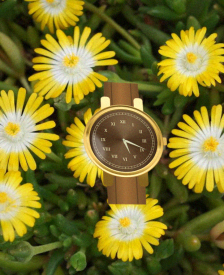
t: 5:19
